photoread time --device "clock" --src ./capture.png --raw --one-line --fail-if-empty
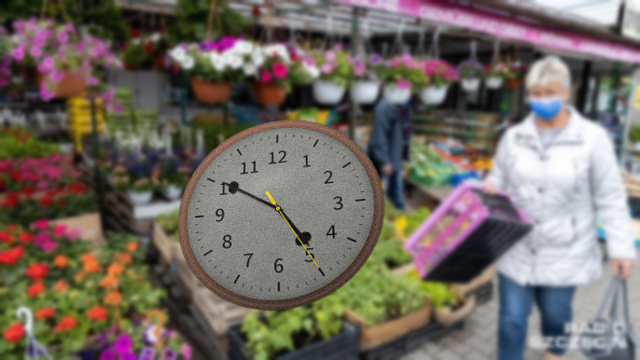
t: 4:50:25
